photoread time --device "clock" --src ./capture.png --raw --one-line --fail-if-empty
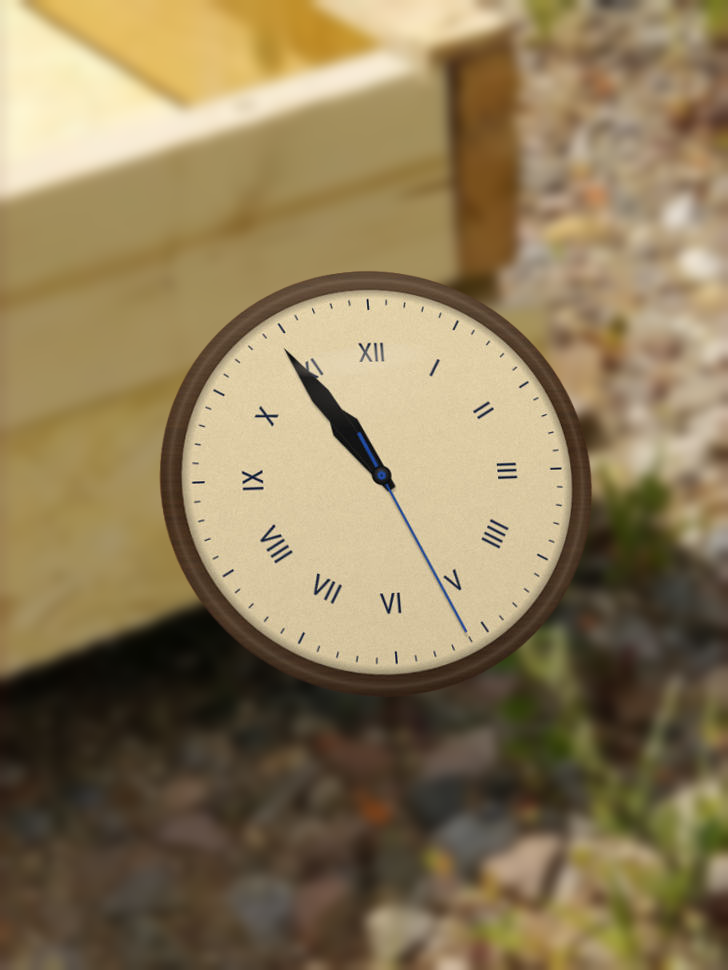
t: 10:54:26
